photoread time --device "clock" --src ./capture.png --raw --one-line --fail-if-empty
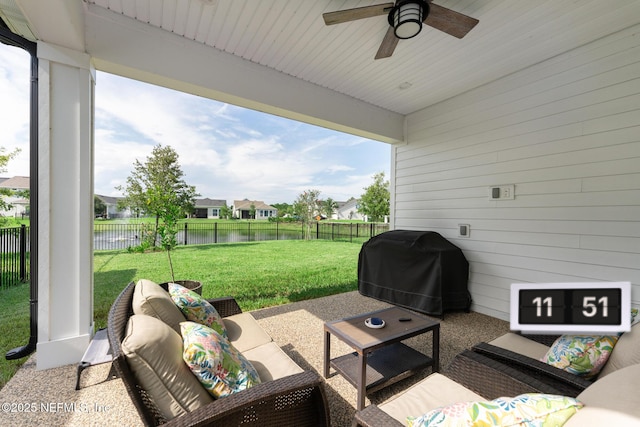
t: 11:51
